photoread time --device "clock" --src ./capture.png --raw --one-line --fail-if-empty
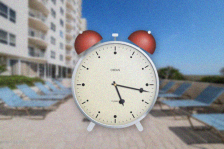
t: 5:17
